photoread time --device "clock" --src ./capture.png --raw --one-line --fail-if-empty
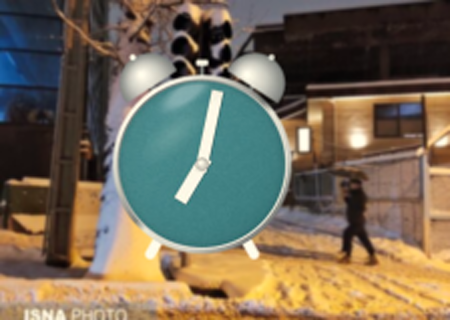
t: 7:02
